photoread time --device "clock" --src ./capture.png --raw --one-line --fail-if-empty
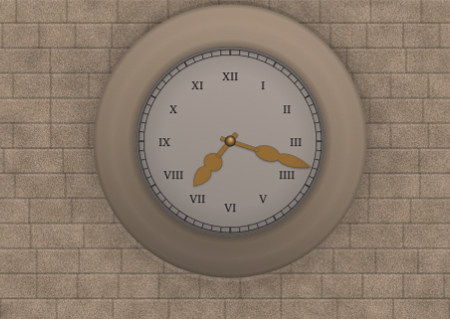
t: 7:18
